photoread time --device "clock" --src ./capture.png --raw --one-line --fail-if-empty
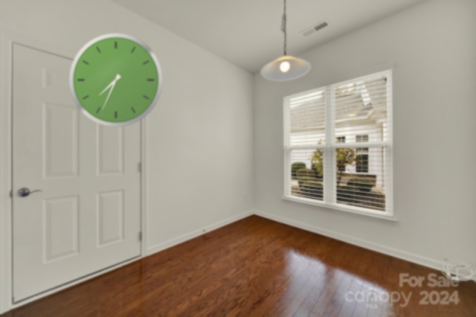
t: 7:34
